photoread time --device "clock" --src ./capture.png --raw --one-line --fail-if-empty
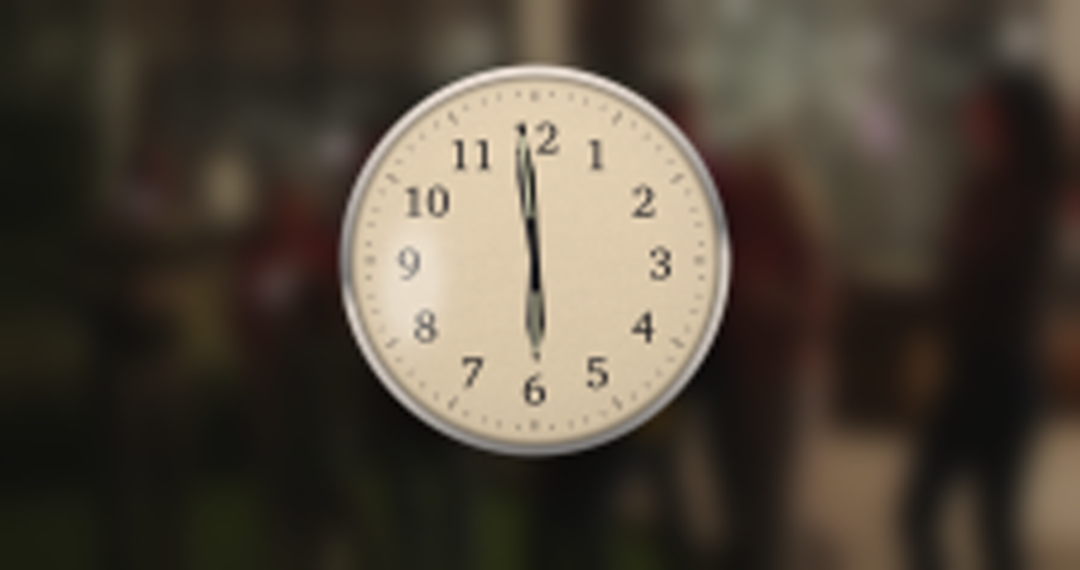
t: 5:59
